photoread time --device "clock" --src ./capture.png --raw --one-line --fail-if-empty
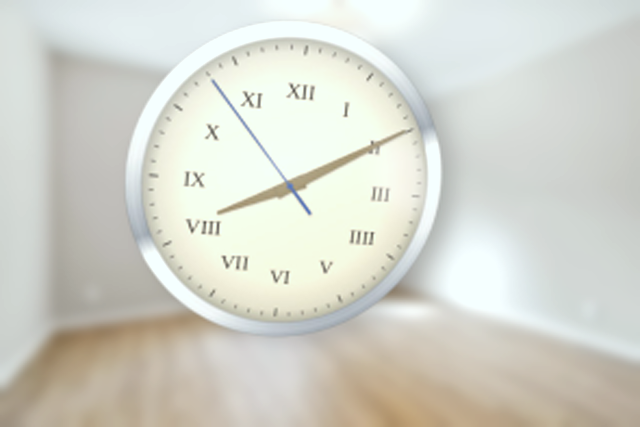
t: 8:09:53
